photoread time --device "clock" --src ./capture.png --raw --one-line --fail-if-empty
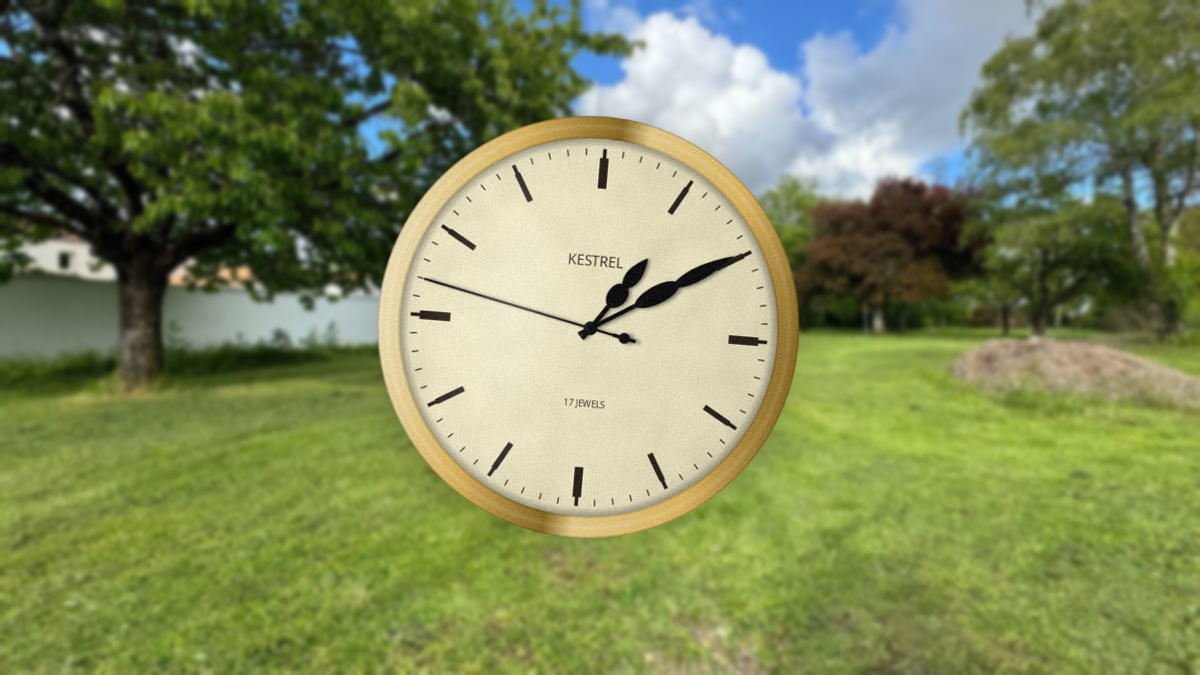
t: 1:09:47
